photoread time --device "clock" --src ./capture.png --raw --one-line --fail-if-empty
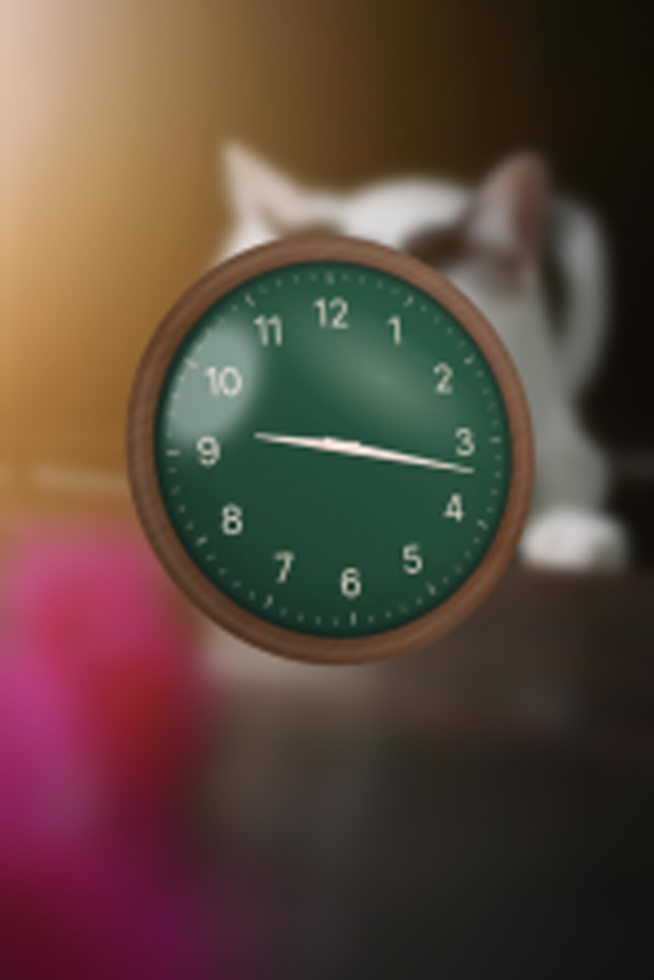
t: 9:17
